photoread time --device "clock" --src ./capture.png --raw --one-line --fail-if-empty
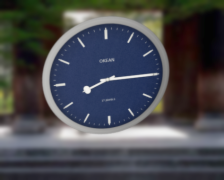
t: 8:15
